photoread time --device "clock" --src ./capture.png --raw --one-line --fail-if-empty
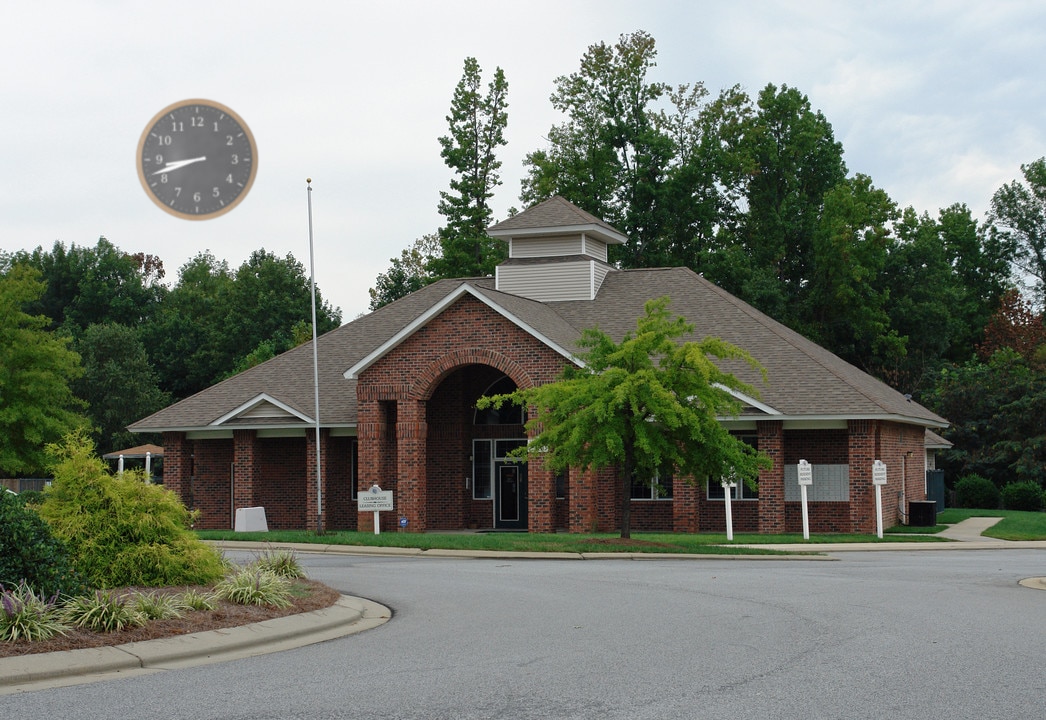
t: 8:42
